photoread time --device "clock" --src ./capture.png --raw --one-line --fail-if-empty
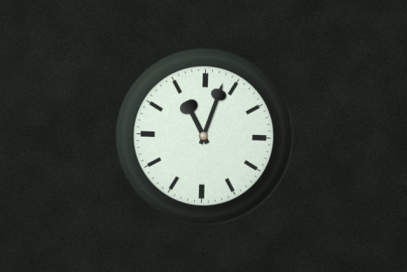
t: 11:03
